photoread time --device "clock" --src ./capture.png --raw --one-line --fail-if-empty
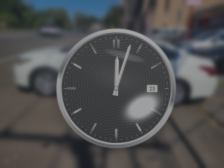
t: 12:03
